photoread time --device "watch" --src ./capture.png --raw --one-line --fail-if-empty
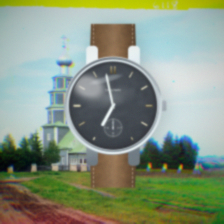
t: 6:58
